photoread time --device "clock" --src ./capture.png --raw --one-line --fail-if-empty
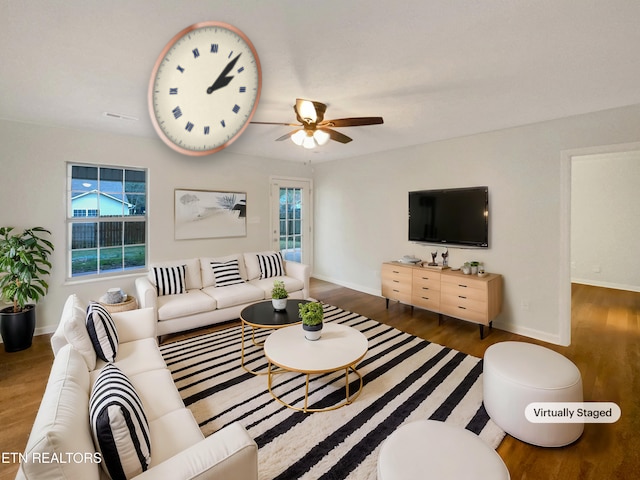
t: 2:07
